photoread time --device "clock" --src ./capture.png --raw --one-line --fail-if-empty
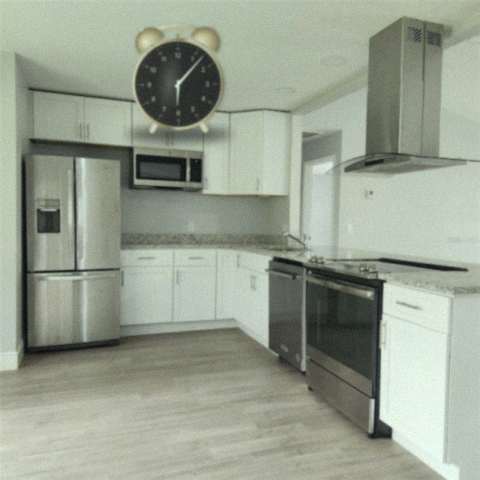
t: 6:07
